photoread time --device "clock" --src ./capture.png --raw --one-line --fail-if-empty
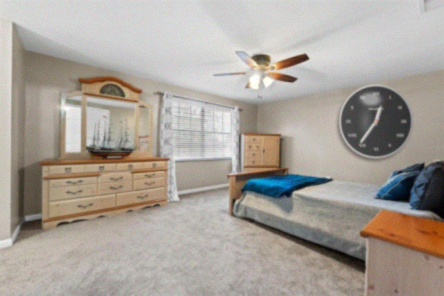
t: 12:36
